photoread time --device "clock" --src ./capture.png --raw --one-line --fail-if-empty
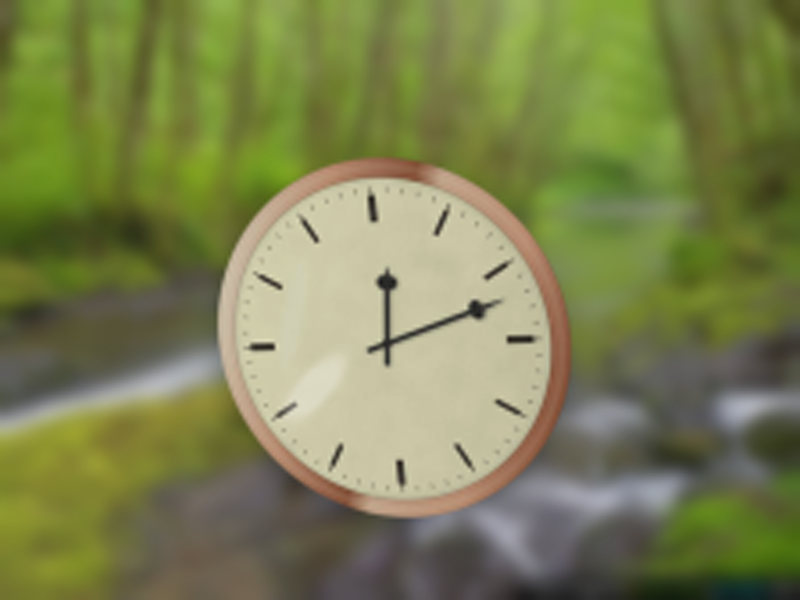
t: 12:12
